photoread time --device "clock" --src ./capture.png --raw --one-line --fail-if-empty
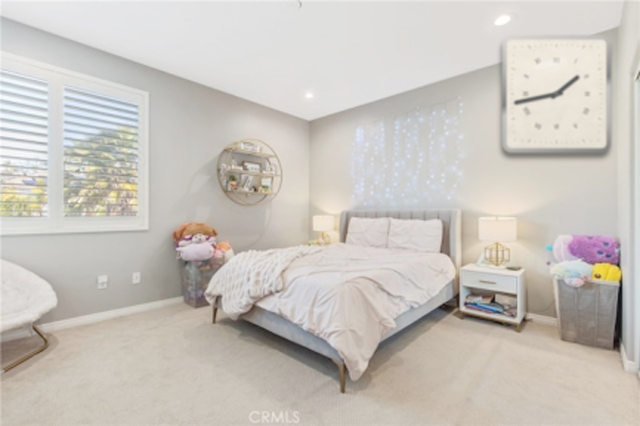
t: 1:43
